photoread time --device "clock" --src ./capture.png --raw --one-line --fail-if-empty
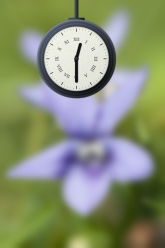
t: 12:30
